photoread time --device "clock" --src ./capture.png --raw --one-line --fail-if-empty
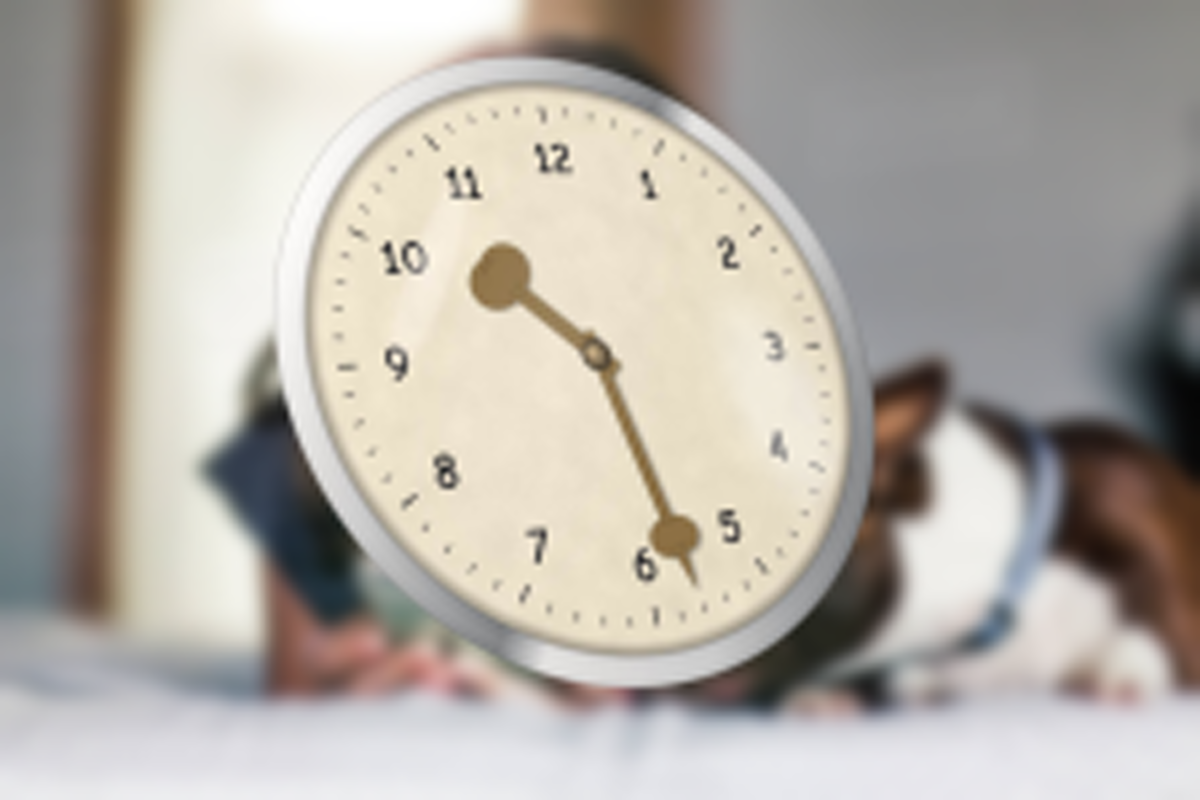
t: 10:28
